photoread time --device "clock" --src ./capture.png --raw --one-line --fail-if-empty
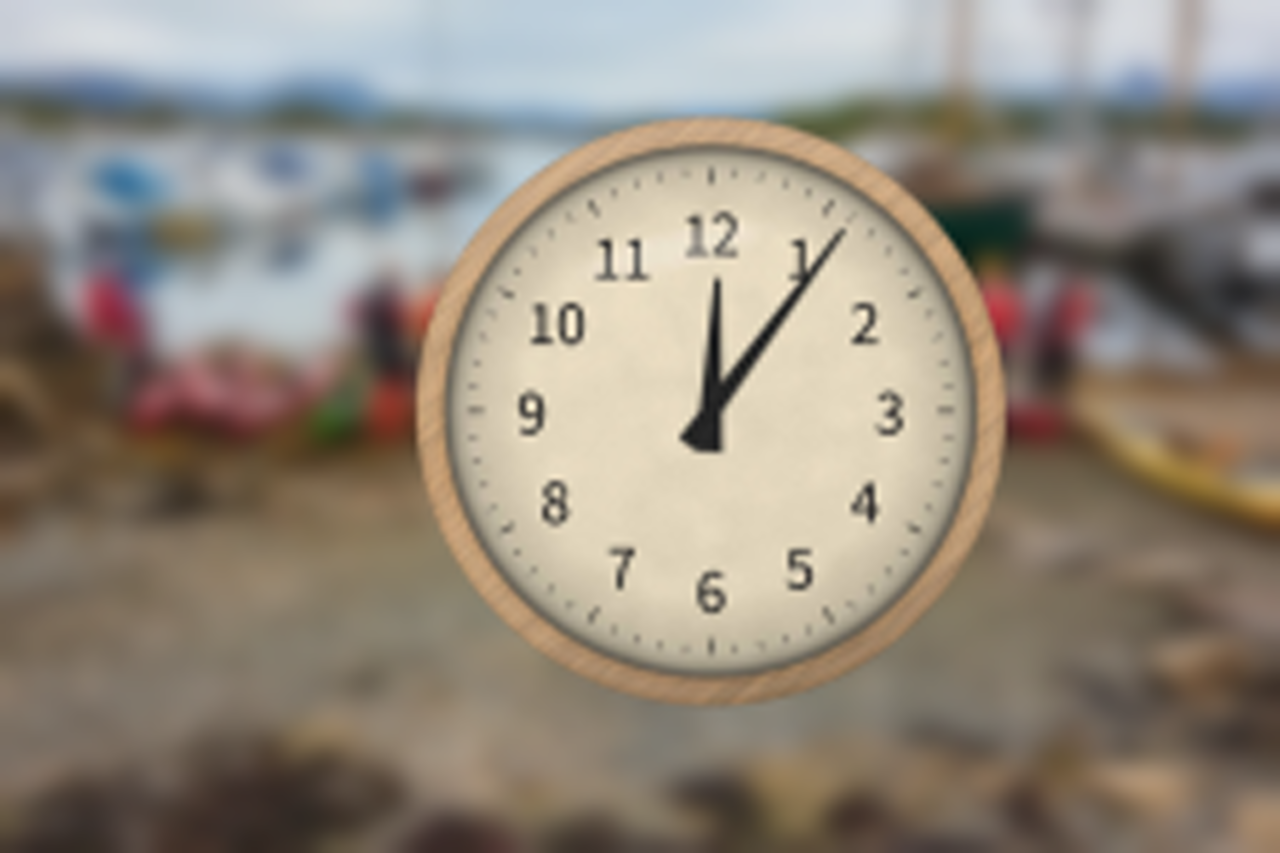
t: 12:06
